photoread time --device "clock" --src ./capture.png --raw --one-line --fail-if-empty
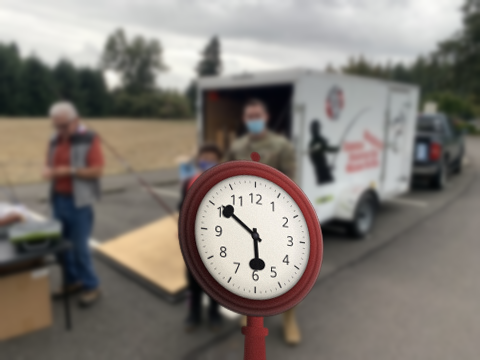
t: 5:51
